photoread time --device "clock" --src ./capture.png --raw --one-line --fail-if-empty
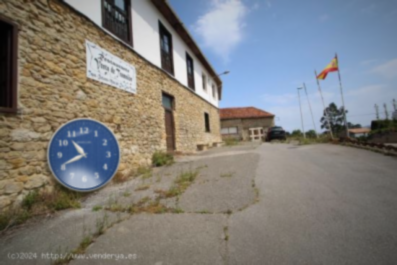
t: 10:41
